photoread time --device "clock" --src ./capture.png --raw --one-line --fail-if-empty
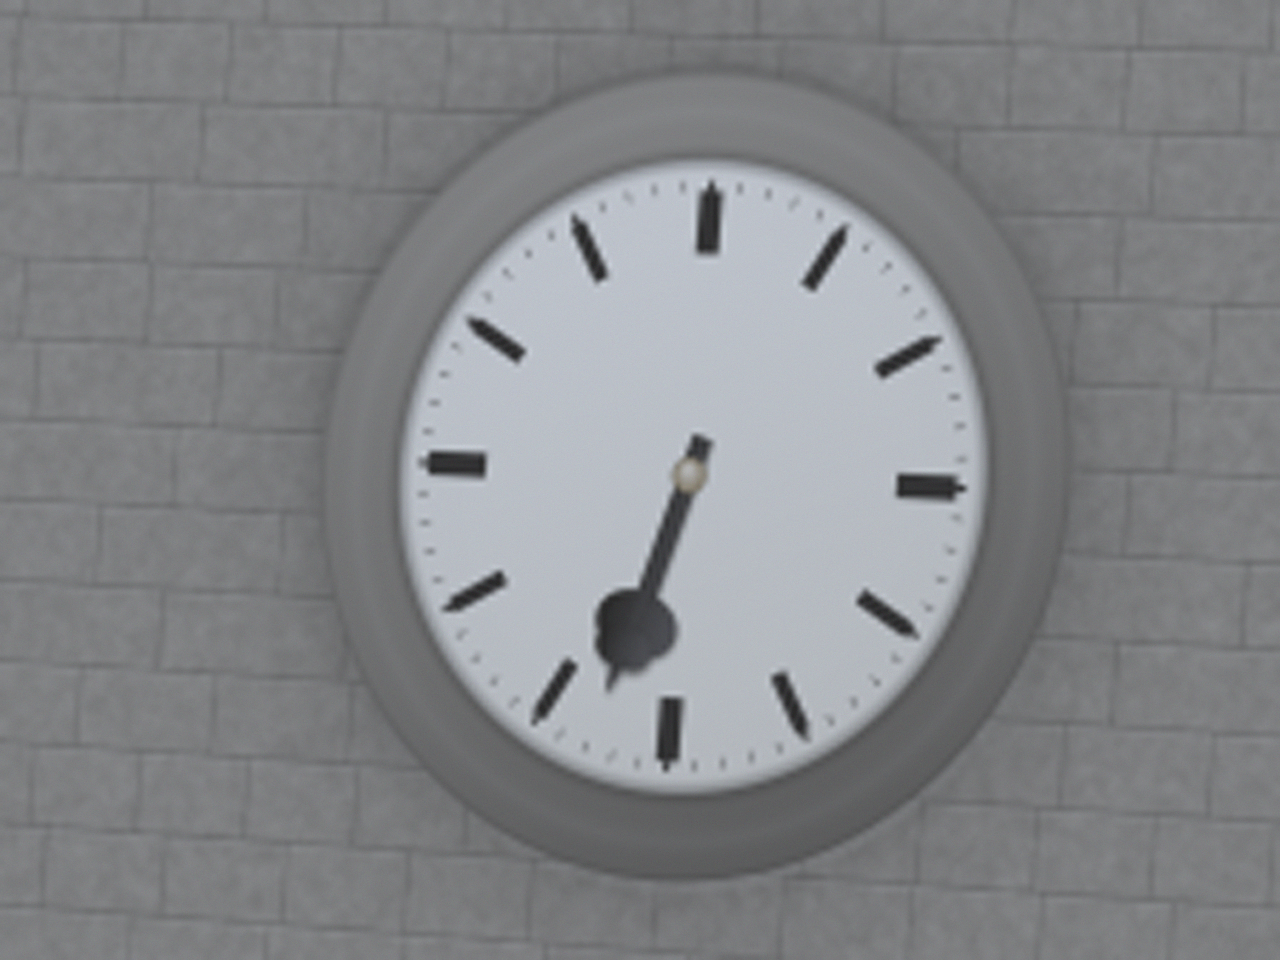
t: 6:33
